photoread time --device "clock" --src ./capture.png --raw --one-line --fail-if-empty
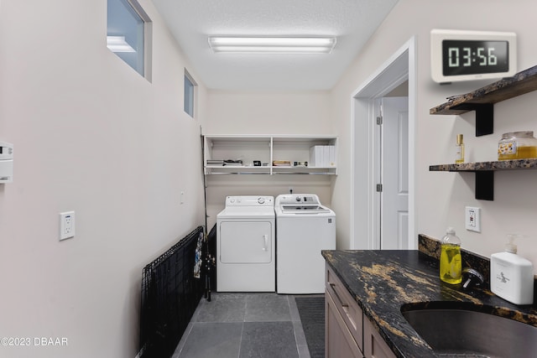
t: 3:56
